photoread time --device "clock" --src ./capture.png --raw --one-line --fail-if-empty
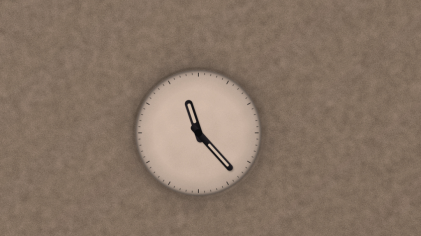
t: 11:23
